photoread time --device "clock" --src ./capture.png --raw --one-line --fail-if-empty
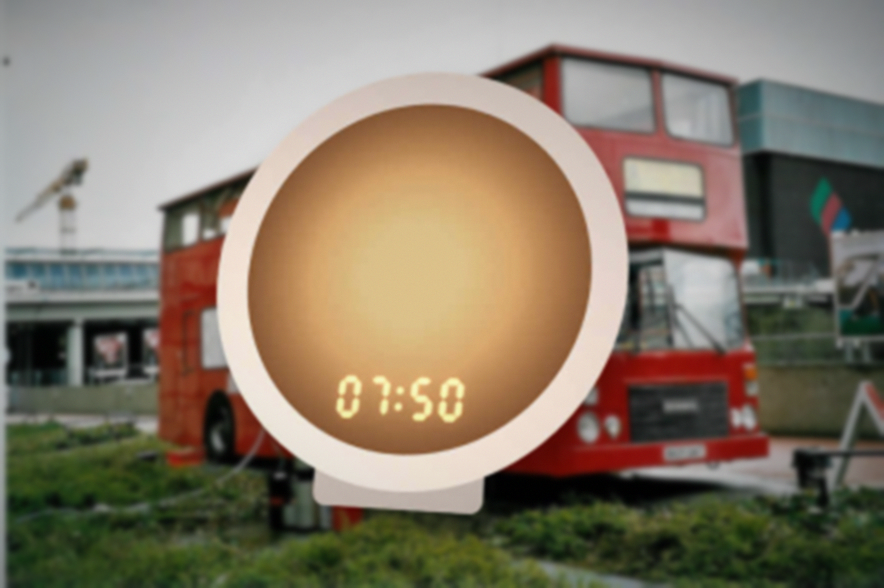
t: 7:50
